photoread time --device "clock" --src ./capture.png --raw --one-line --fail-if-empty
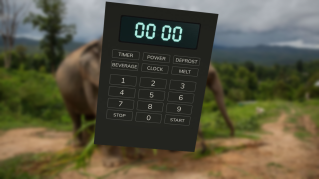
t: 0:00
